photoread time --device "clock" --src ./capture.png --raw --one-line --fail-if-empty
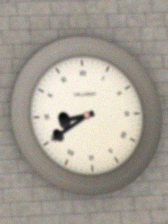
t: 8:40
